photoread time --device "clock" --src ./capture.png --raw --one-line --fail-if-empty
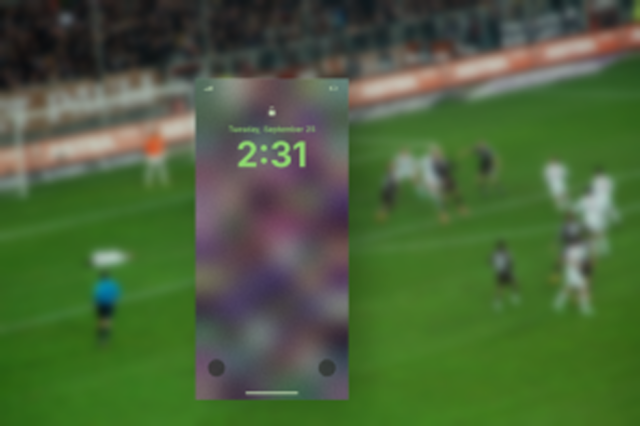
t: 2:31
